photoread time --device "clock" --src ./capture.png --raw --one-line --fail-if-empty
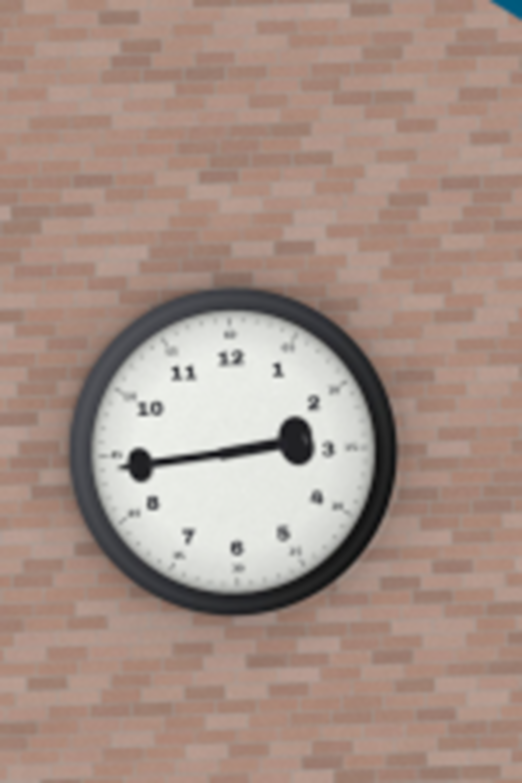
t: 2:44
